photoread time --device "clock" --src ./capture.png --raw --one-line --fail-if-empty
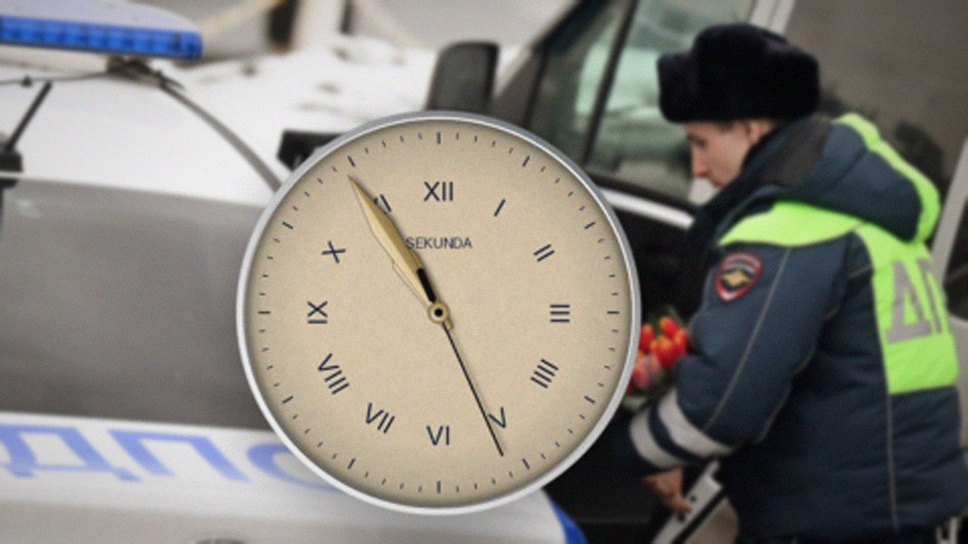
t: 10:54:26
